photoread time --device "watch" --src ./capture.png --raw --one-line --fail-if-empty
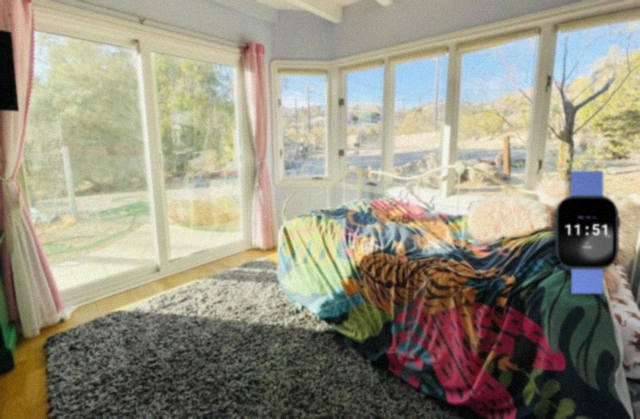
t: 11:51
